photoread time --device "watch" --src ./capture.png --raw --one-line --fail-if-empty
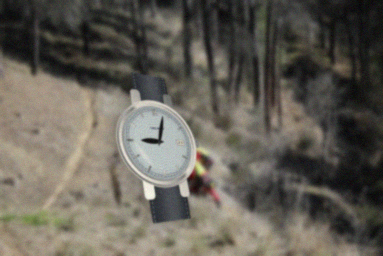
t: 9:03
